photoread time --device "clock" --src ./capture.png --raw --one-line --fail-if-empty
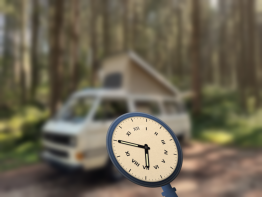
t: 6:50
